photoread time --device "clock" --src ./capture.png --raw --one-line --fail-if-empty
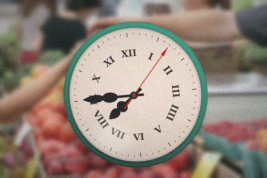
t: 7:45:07
